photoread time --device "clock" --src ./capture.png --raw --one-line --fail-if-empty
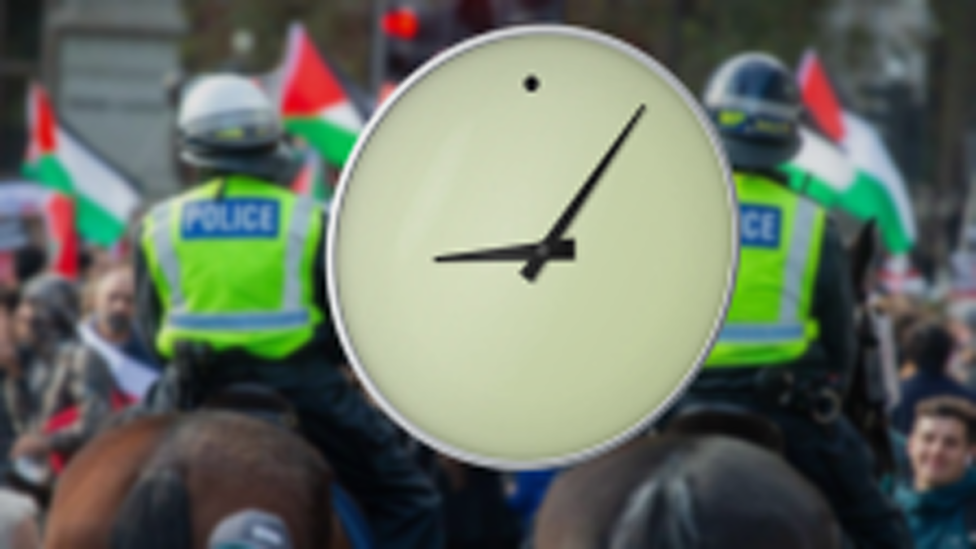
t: 9:07
